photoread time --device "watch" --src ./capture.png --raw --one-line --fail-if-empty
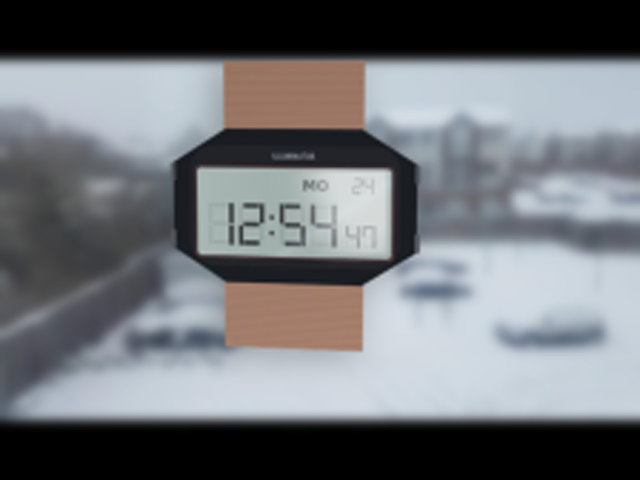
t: 12:54:47
